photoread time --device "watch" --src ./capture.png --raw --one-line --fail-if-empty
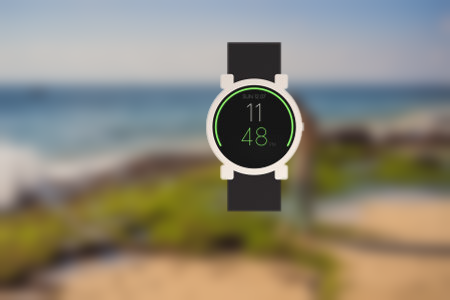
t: 11:48
